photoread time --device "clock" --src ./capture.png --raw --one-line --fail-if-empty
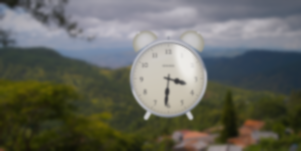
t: 3:31
